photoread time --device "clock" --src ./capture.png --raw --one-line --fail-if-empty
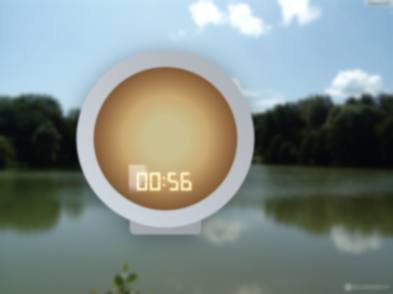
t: 0:56
